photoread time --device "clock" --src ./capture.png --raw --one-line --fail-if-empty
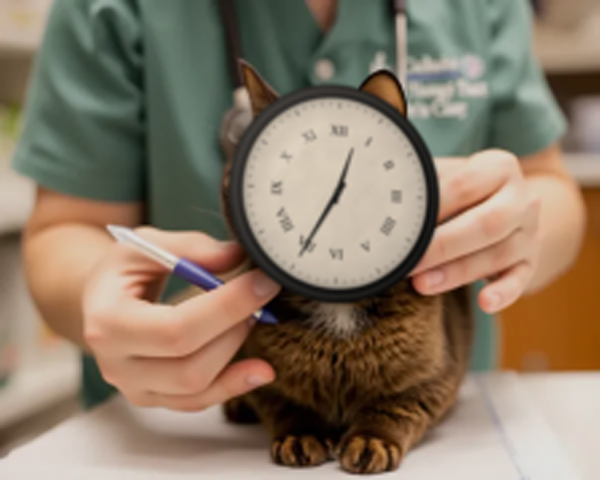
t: 12:35
